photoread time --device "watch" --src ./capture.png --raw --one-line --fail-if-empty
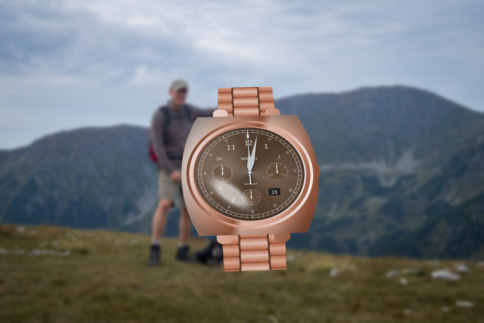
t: 12:02
